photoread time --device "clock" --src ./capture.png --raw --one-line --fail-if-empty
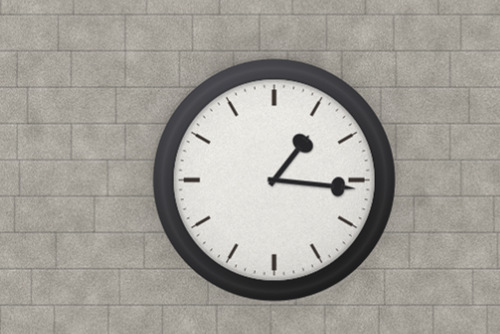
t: 1:16
